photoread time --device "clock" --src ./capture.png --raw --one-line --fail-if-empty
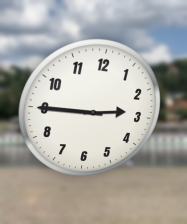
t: 2:45
